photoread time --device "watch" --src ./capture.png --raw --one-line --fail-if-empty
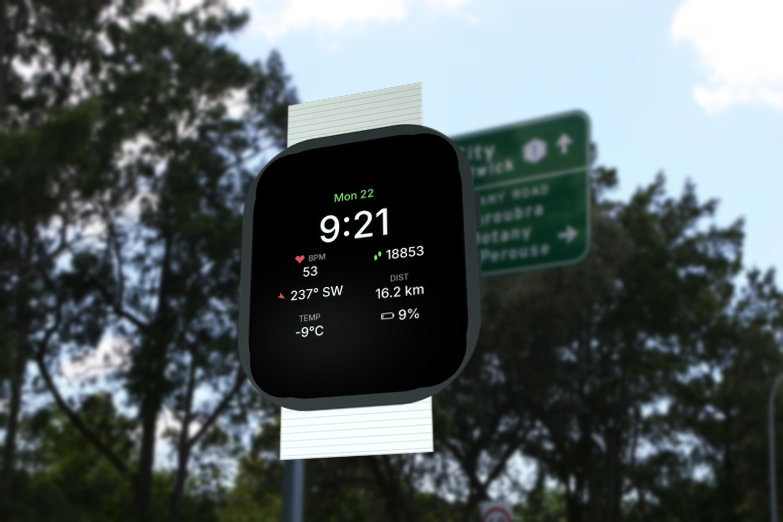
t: 9:21
